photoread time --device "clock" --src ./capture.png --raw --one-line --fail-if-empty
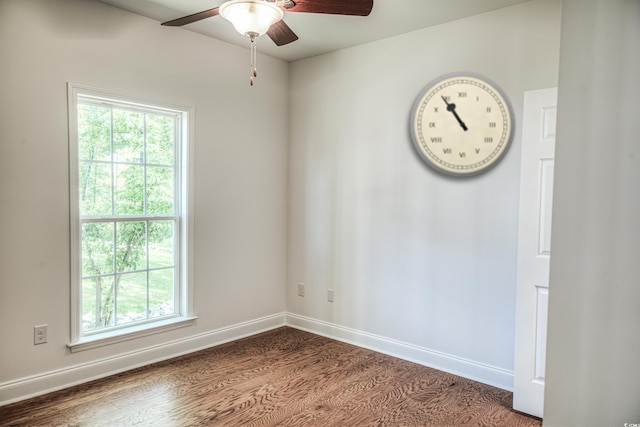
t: 10:54
